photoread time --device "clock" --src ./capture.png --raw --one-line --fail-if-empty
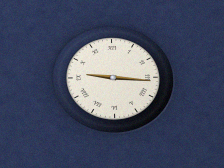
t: 9:16
